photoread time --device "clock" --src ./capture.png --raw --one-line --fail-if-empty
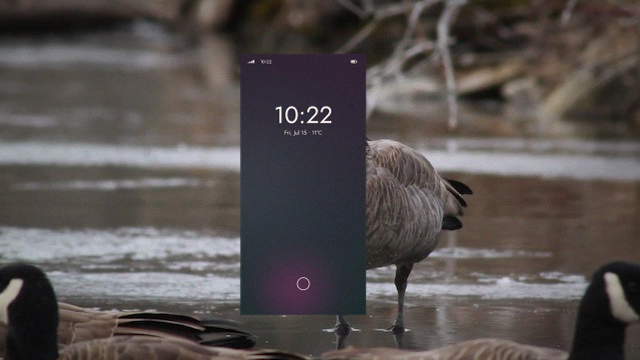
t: 10:22
